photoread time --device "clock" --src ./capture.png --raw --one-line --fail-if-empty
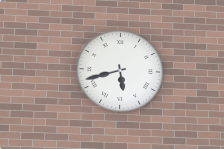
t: 5:42
